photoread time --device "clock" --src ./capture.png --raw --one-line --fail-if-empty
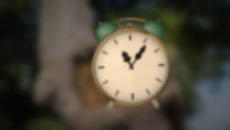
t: 11:06
